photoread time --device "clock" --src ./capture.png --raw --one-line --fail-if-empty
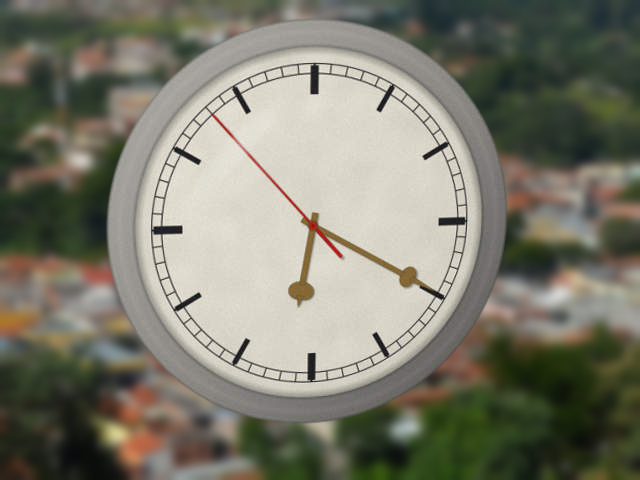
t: 6:19:53
